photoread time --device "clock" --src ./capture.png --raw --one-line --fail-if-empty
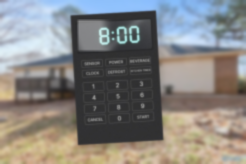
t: 8:00
